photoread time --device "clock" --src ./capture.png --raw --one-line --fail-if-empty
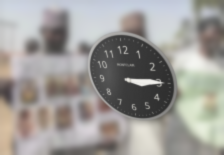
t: 3:15
